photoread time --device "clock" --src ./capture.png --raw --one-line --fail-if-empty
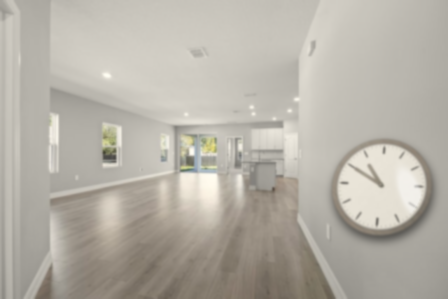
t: 10:50
